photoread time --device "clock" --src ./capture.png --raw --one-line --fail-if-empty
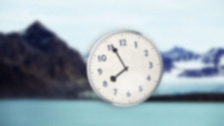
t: 7:56
